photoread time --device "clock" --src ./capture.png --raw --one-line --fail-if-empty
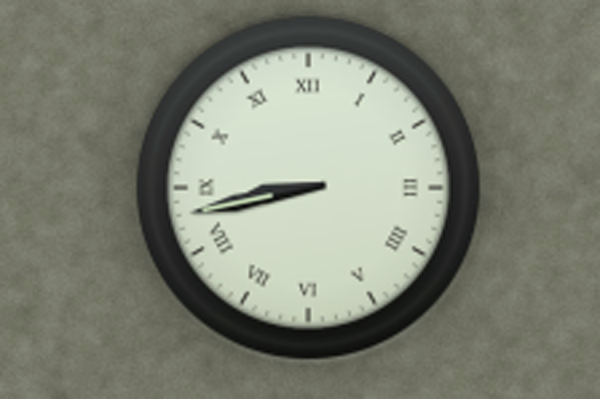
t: 8:43
